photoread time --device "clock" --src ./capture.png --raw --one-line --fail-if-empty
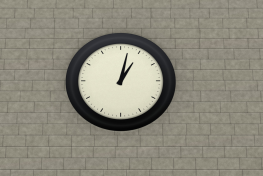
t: 1:02
